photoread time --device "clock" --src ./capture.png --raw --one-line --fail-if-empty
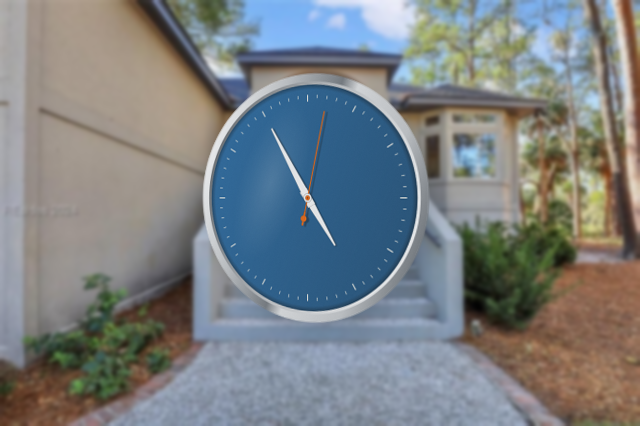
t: 4:55:02
